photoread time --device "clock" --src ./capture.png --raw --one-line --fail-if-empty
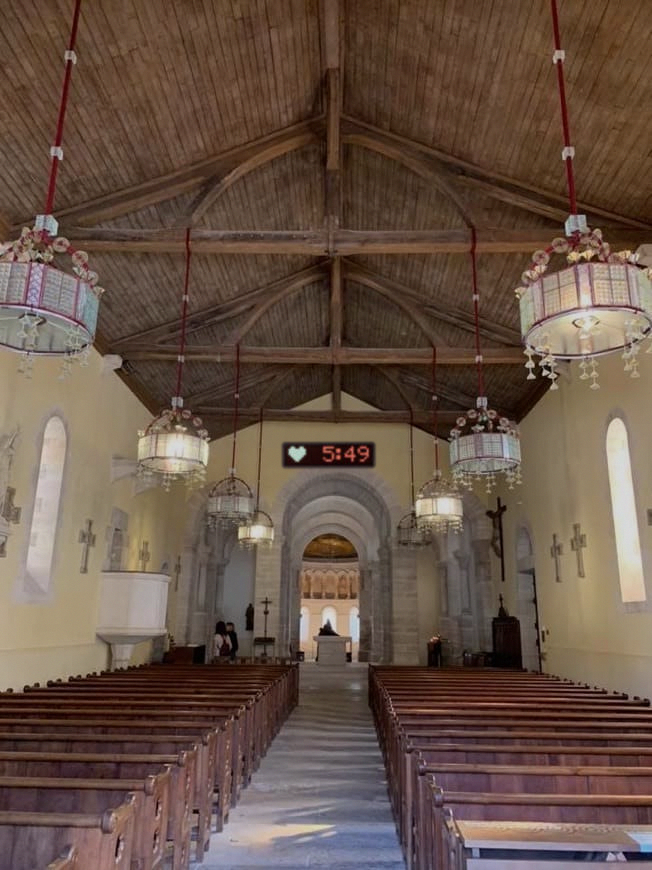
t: 5:49
